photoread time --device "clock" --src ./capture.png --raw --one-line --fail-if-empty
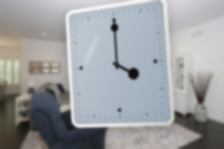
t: 4:00
